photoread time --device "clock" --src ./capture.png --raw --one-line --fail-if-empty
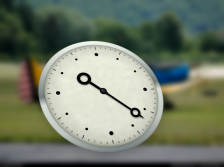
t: 10:22
